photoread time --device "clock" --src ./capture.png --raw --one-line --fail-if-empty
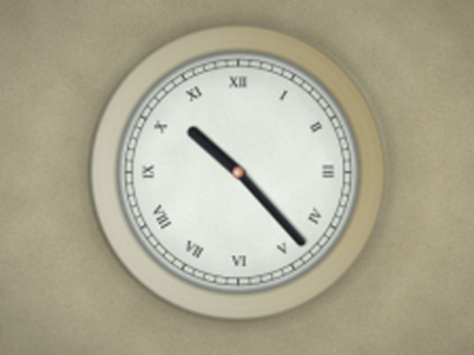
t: 10:23
